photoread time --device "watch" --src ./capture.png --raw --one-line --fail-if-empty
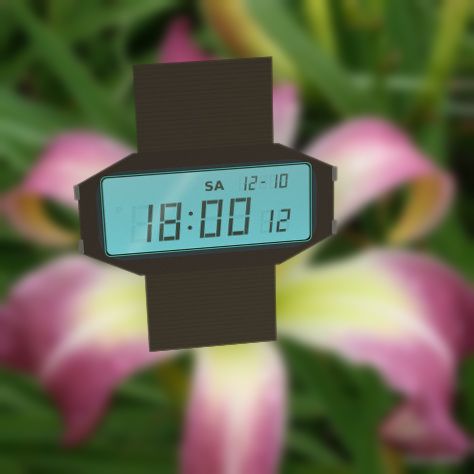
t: 18:00:12
